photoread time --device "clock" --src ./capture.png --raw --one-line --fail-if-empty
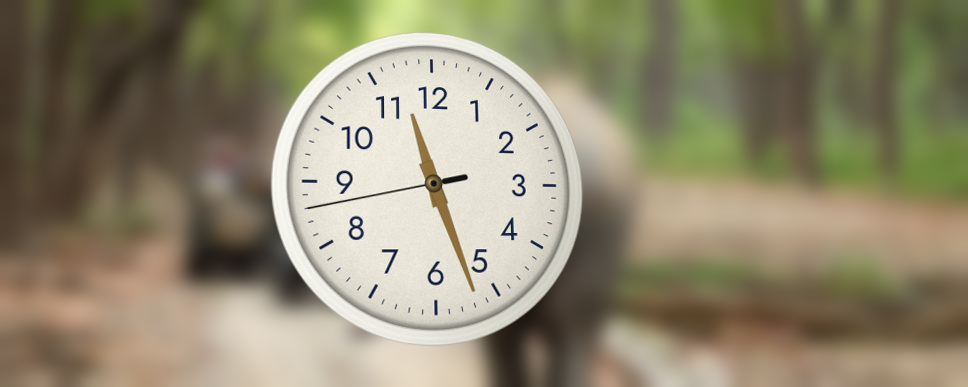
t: 11:26:43
